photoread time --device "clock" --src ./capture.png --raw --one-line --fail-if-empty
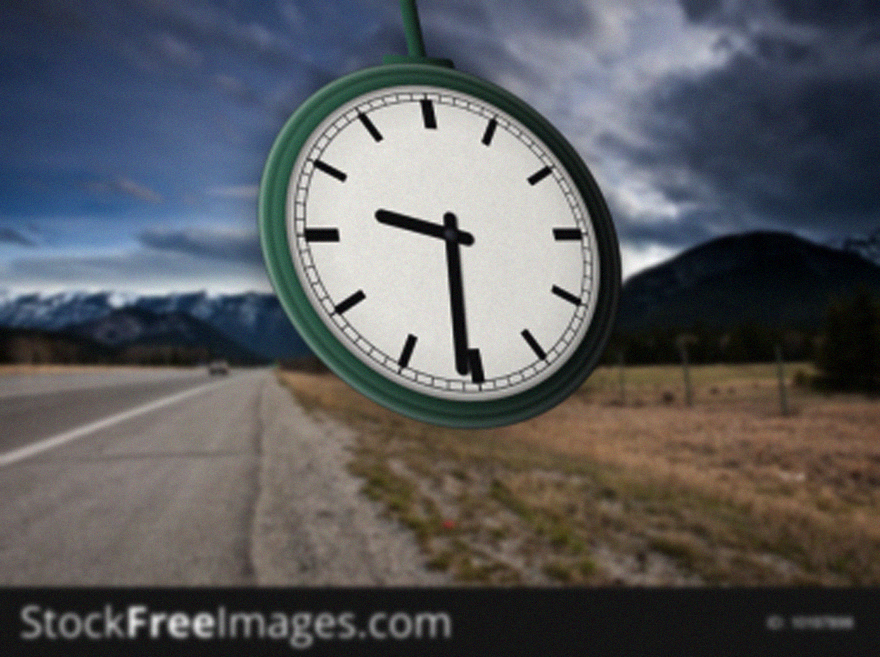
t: 9:31
